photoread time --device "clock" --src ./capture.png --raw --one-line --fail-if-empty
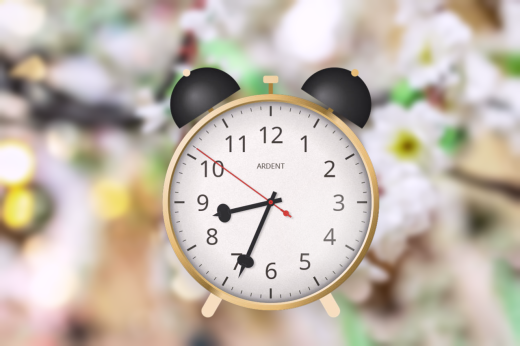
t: 8:33:51
